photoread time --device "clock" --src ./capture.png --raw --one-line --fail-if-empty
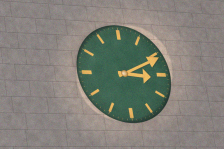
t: 3:11
